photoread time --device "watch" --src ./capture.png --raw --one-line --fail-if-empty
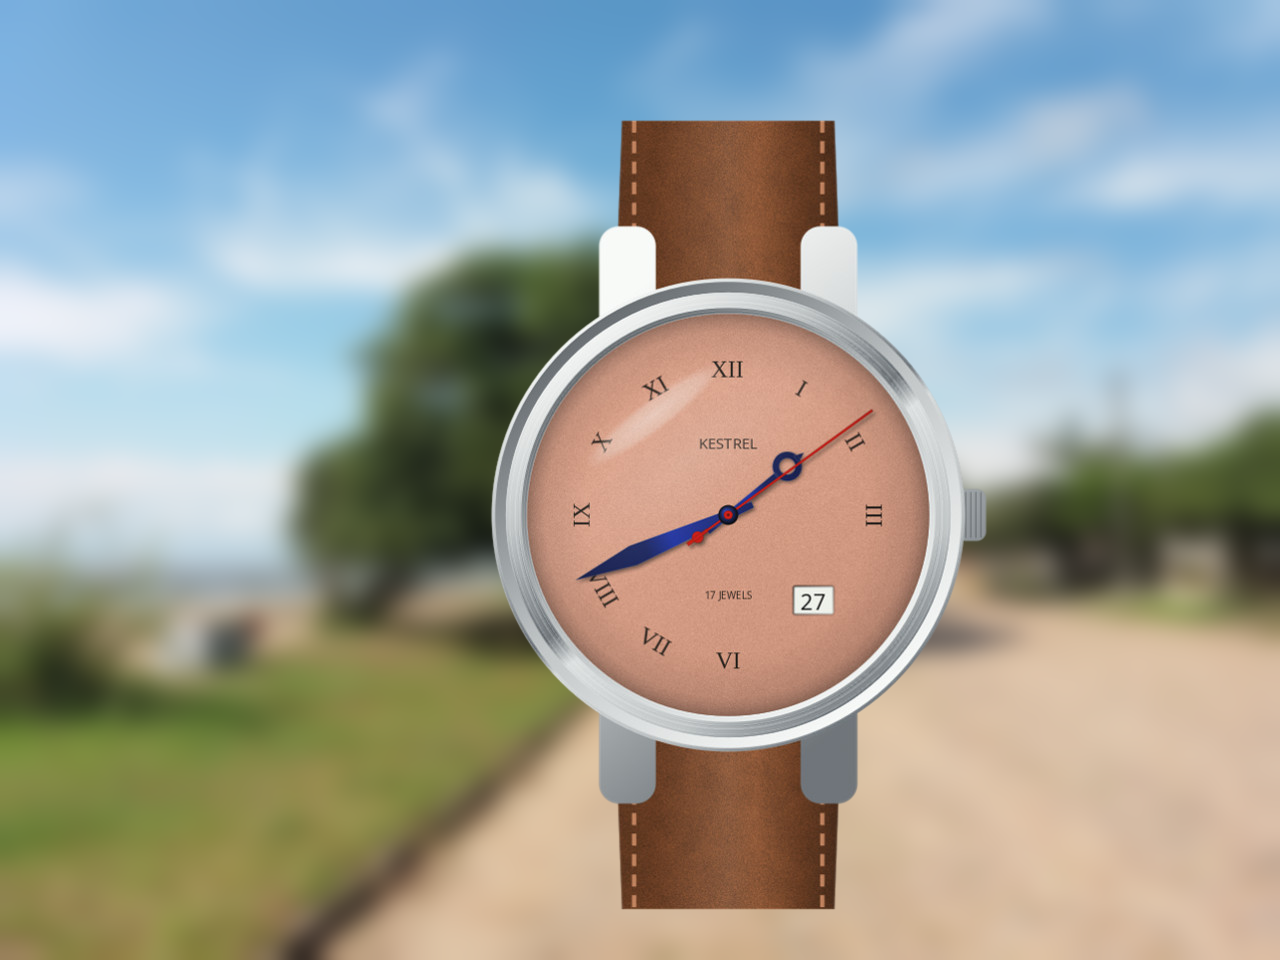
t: 1:41:09
